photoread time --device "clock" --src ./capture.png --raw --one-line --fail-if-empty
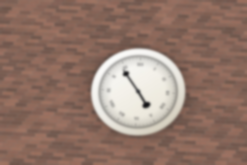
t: 4:54
